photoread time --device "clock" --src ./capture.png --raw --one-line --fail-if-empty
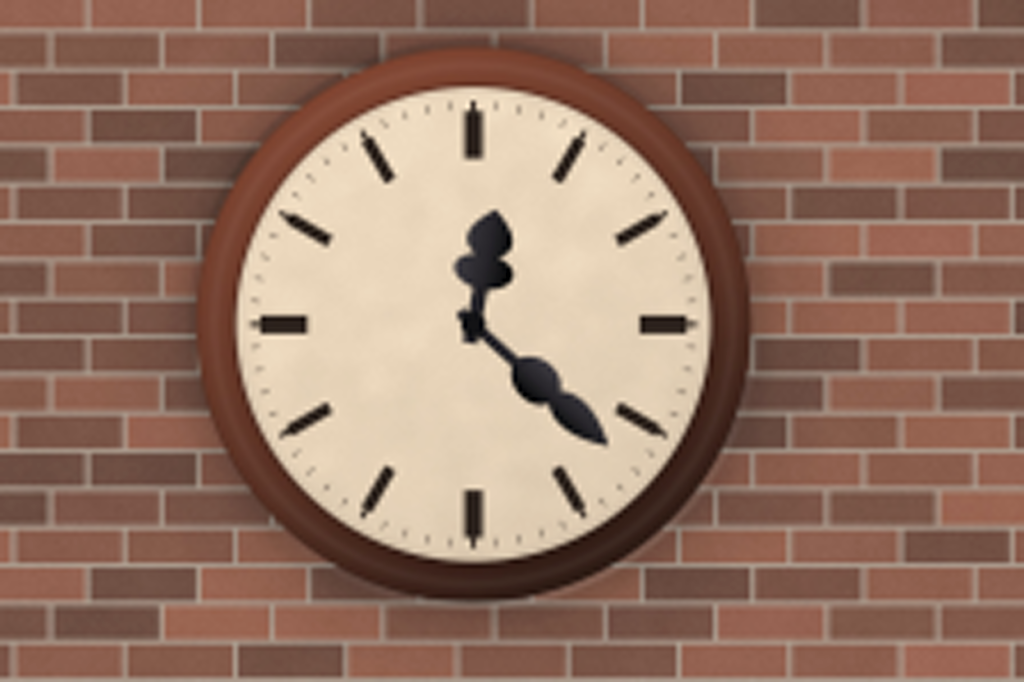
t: 12:22
